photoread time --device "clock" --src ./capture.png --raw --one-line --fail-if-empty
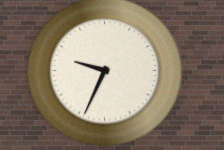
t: 9:34
